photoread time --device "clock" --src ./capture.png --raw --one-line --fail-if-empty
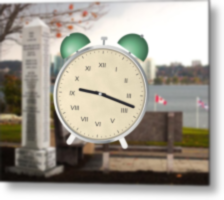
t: 9:18
